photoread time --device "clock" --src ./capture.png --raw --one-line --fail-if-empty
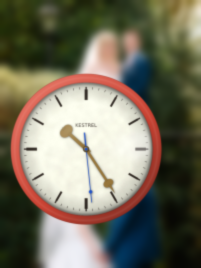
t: 10:24:29
